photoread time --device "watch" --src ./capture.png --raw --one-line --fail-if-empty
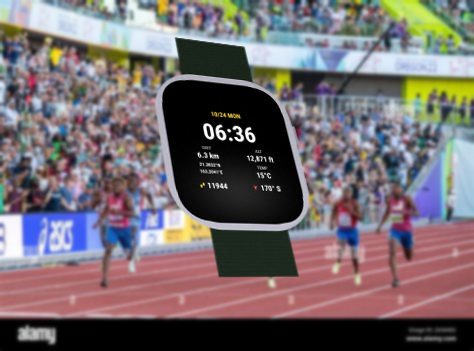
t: 6:36
